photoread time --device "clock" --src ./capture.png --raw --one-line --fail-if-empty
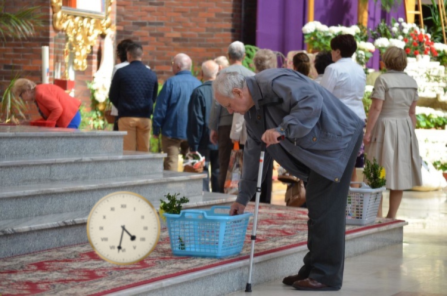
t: 4:32
